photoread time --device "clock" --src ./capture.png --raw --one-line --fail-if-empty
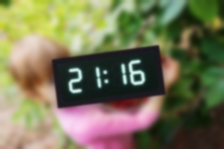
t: 21:16
